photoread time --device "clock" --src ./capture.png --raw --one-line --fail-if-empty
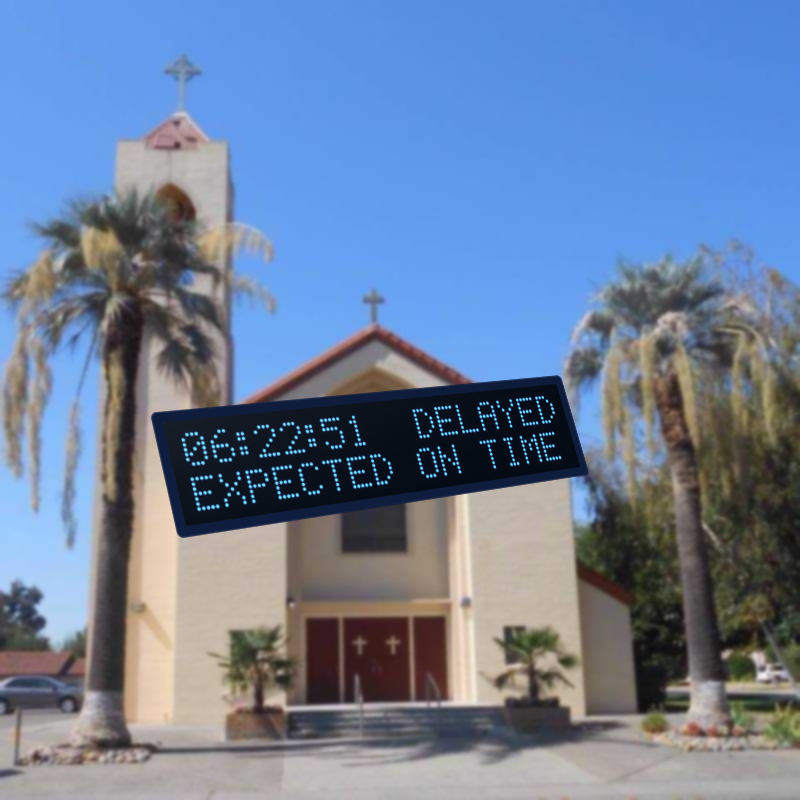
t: 6:22:51
